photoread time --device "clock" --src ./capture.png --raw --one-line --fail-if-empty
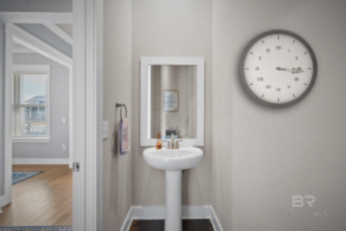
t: 3:16
